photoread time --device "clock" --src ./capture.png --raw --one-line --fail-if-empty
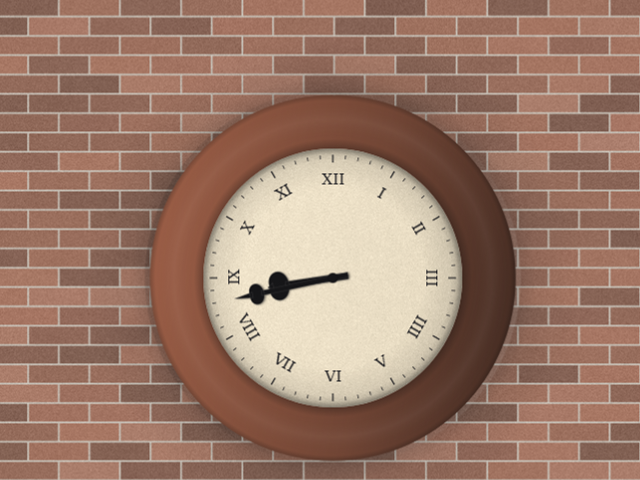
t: 8:43
